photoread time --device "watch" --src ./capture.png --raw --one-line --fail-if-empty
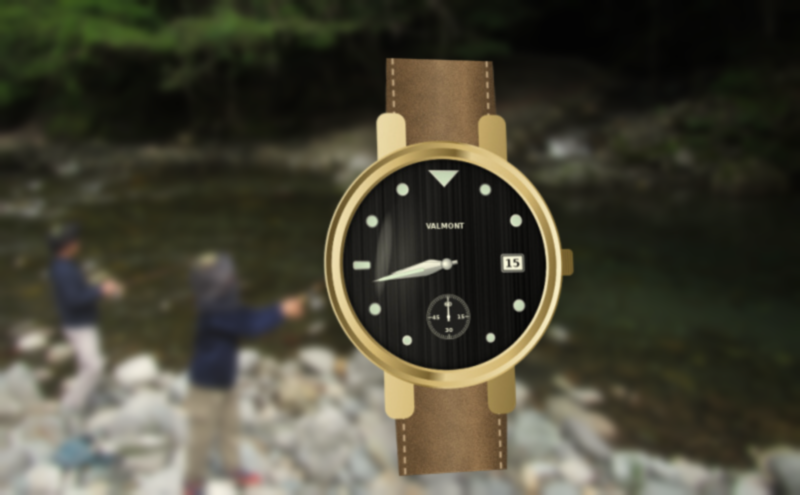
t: 8:43
